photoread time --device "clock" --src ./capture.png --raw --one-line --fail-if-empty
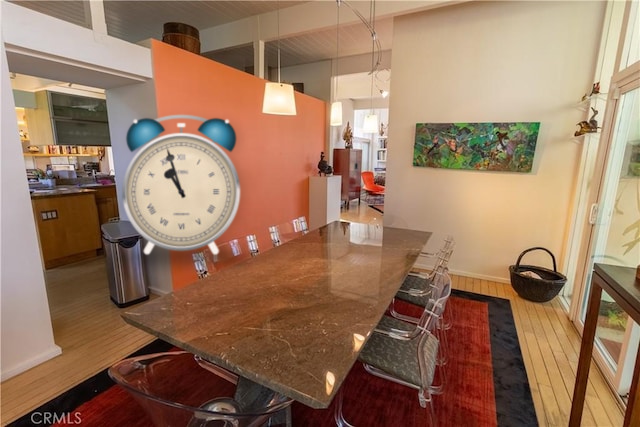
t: 10:57
